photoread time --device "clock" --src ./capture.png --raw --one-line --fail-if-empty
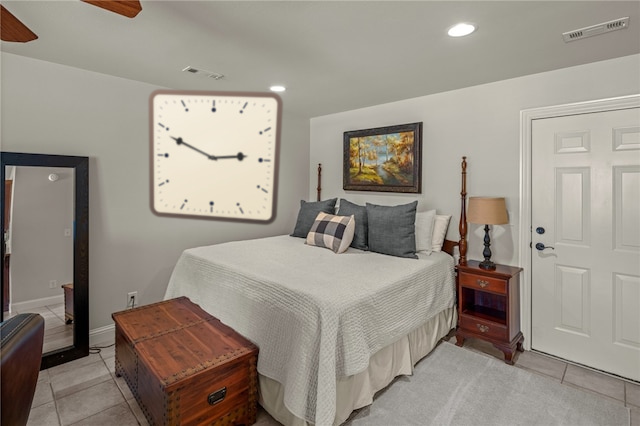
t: 2:49
